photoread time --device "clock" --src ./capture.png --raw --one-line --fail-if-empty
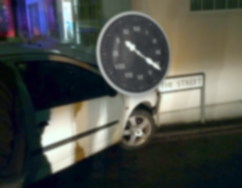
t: 10:21
